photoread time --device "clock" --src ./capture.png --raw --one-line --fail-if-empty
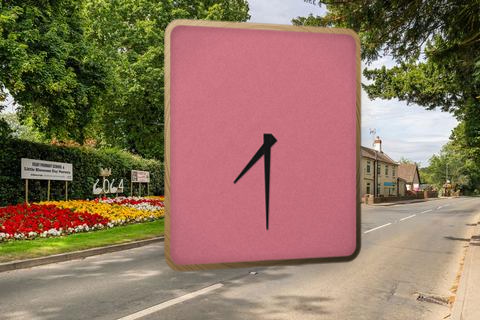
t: 7:30
